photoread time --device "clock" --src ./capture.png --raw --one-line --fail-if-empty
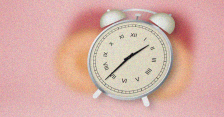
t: 1:36
